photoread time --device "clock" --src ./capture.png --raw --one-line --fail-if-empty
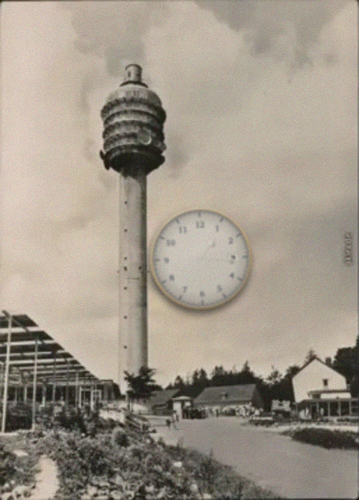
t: 1:16
